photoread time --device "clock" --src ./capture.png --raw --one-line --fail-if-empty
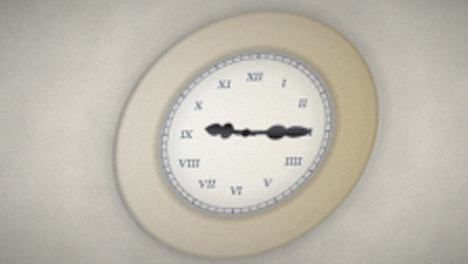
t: 9:15
